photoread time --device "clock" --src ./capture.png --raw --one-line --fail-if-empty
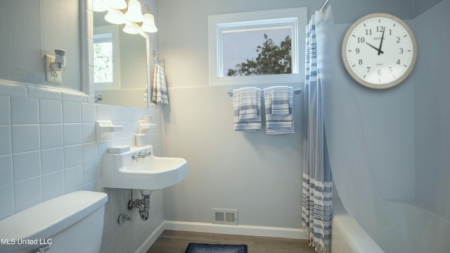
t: 10:02
